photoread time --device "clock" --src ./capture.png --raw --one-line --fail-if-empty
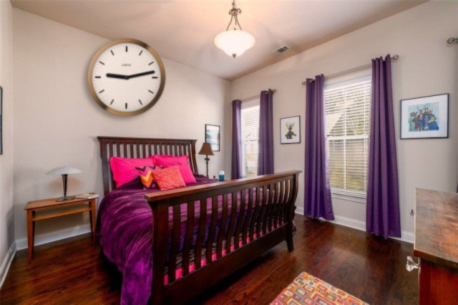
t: 9:13
